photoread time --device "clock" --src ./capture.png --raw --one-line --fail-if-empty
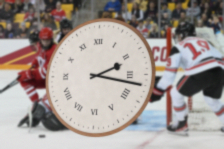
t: 2:17
